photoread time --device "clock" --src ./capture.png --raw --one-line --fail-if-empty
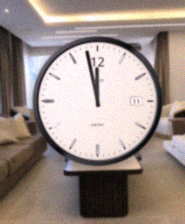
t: 11:58
